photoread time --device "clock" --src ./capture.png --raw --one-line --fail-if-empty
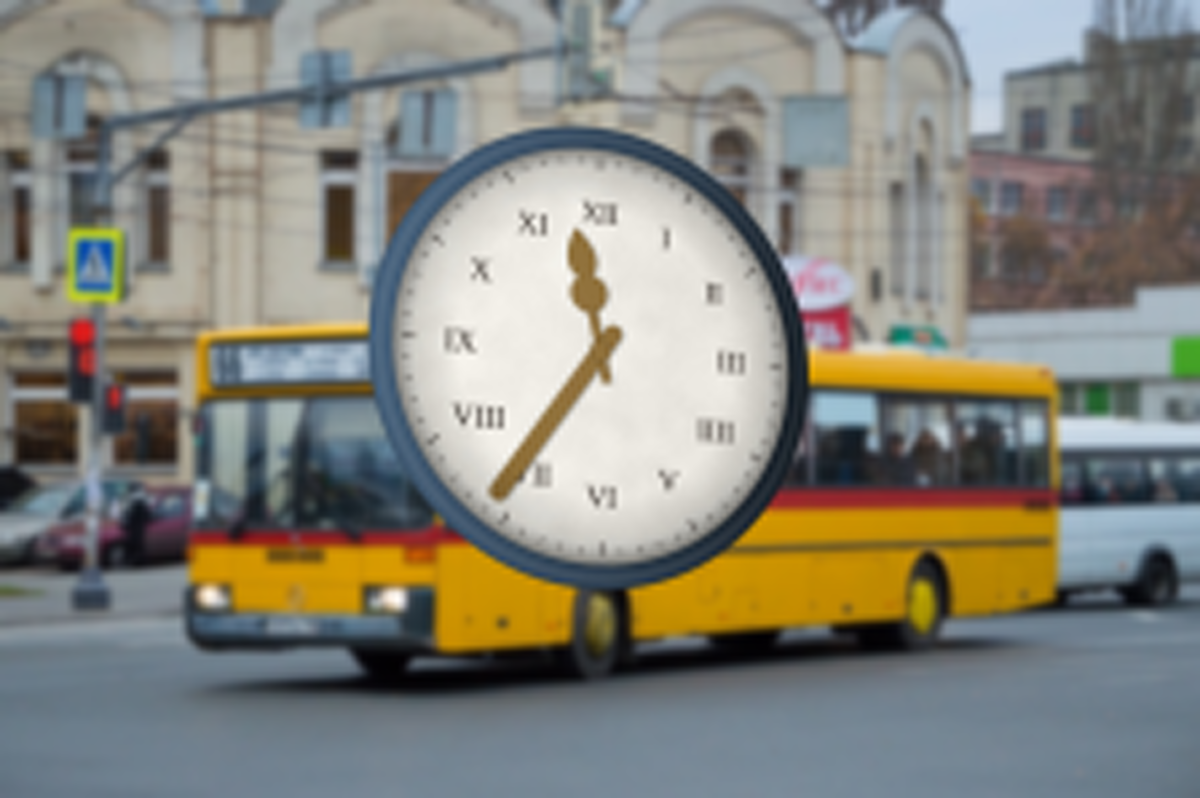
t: 11:36
